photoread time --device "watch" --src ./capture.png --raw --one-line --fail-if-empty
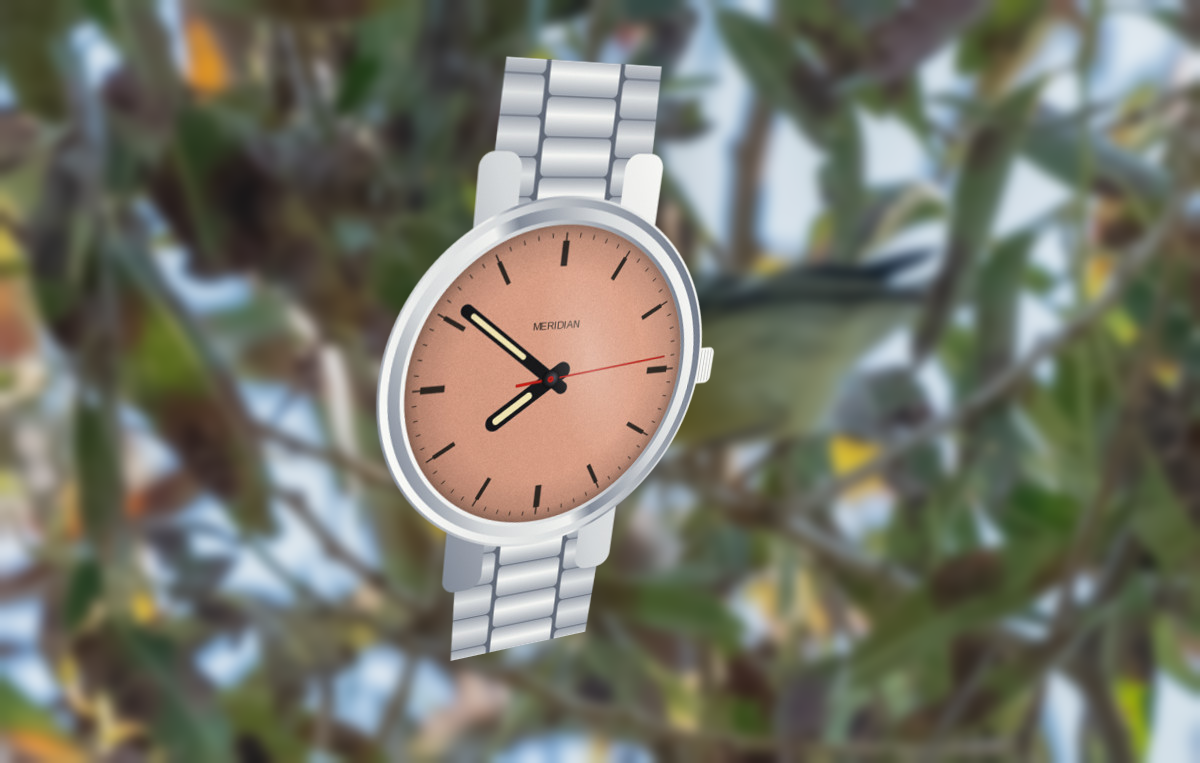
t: 7:51:14
